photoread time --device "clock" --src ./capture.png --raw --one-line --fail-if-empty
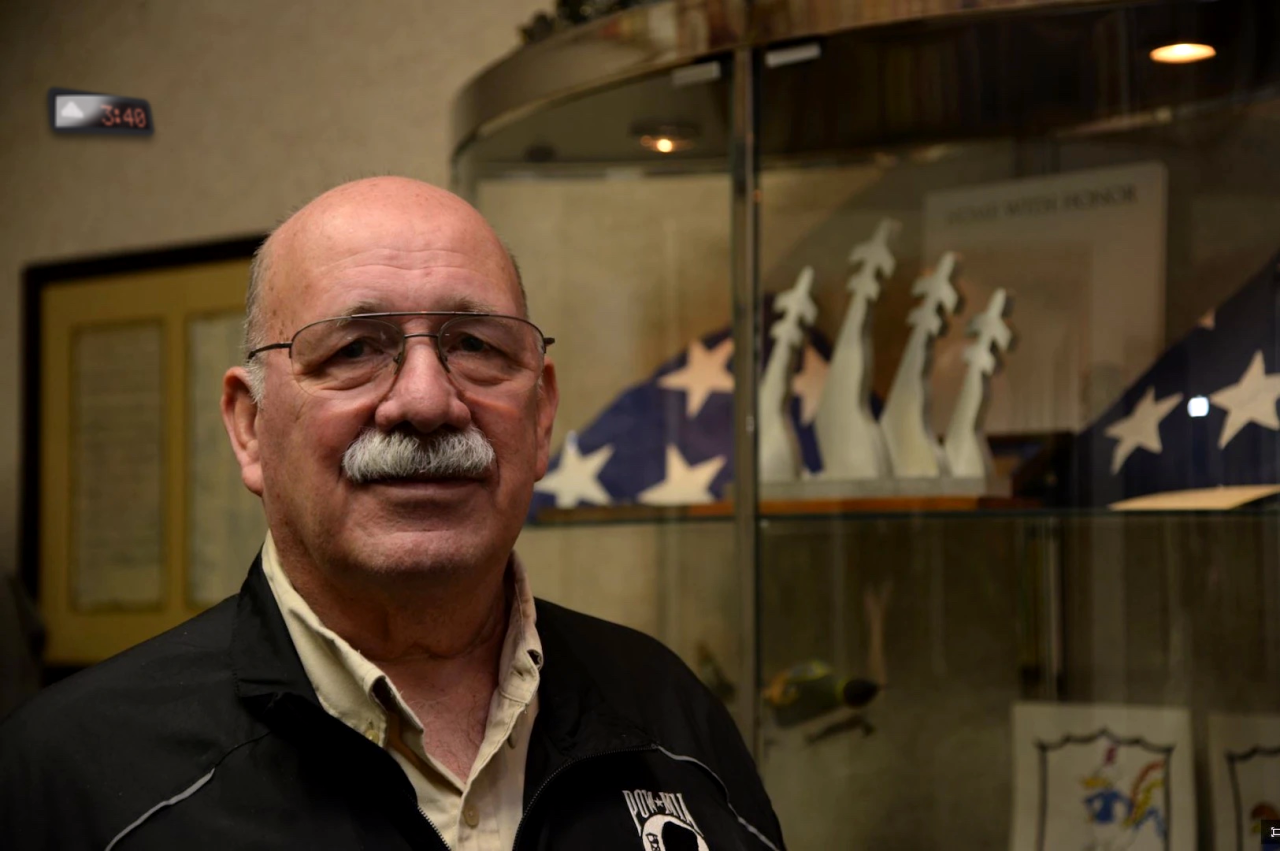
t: 3:40
